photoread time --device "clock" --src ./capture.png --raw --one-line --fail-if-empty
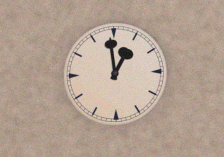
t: 12:59
